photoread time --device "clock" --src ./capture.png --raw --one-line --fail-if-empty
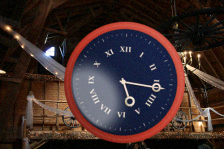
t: 5:16
